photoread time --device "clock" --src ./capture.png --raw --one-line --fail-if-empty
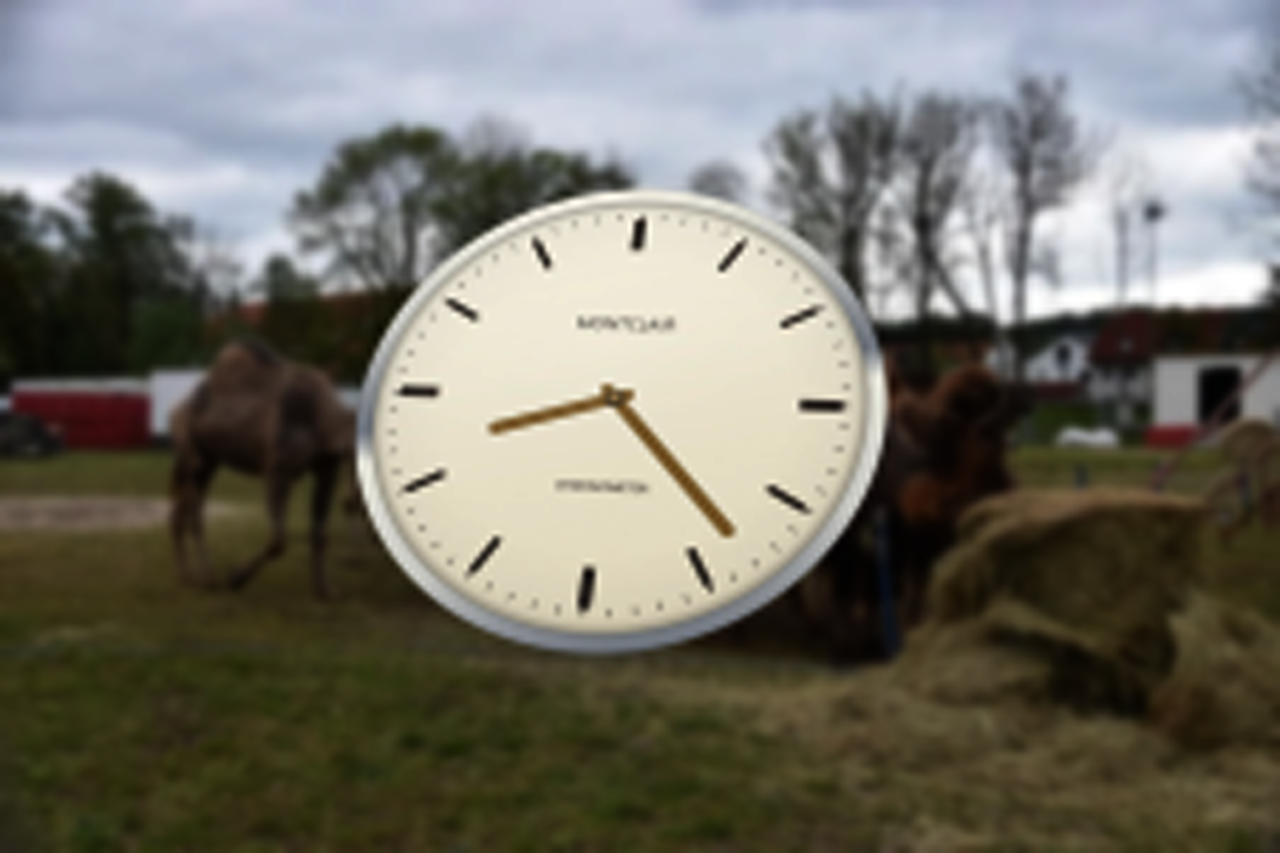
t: 8:23
